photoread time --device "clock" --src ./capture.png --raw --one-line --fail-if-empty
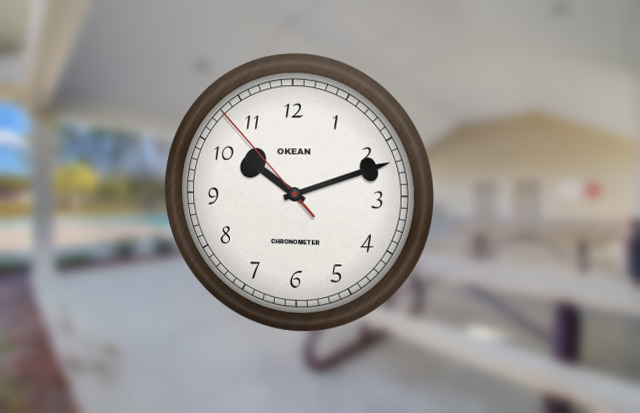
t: 10:11:53
